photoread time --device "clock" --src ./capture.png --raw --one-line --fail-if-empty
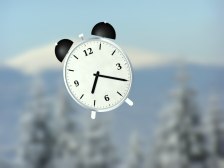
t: 7:20
